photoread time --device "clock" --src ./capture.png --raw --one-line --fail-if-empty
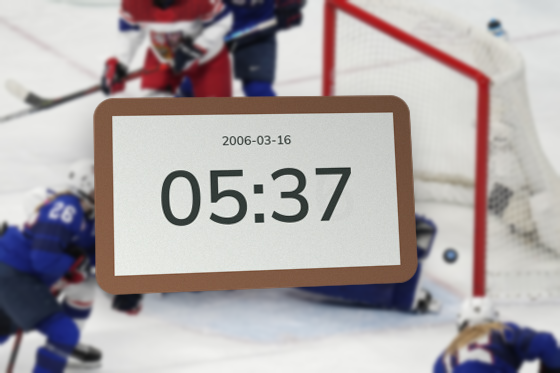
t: 5:37
